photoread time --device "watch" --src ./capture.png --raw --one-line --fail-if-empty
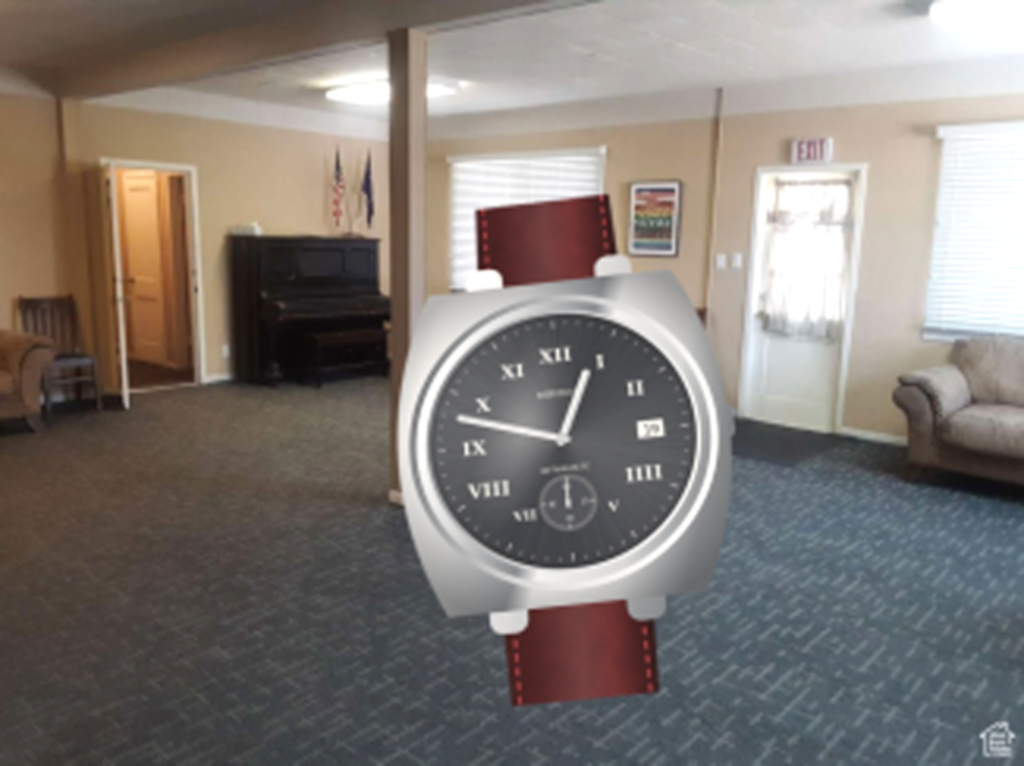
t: 12:48
